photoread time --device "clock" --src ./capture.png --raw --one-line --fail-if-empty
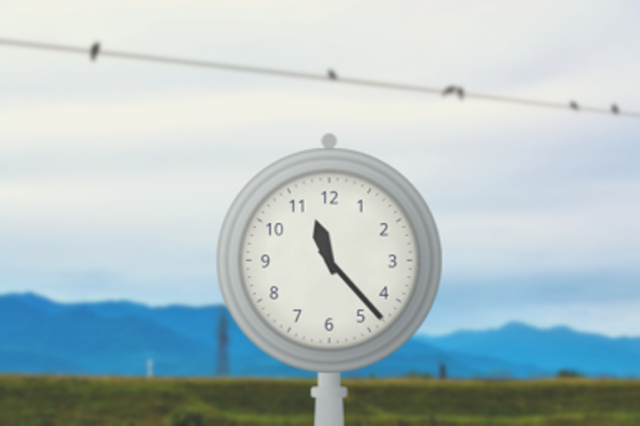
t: 11:23
